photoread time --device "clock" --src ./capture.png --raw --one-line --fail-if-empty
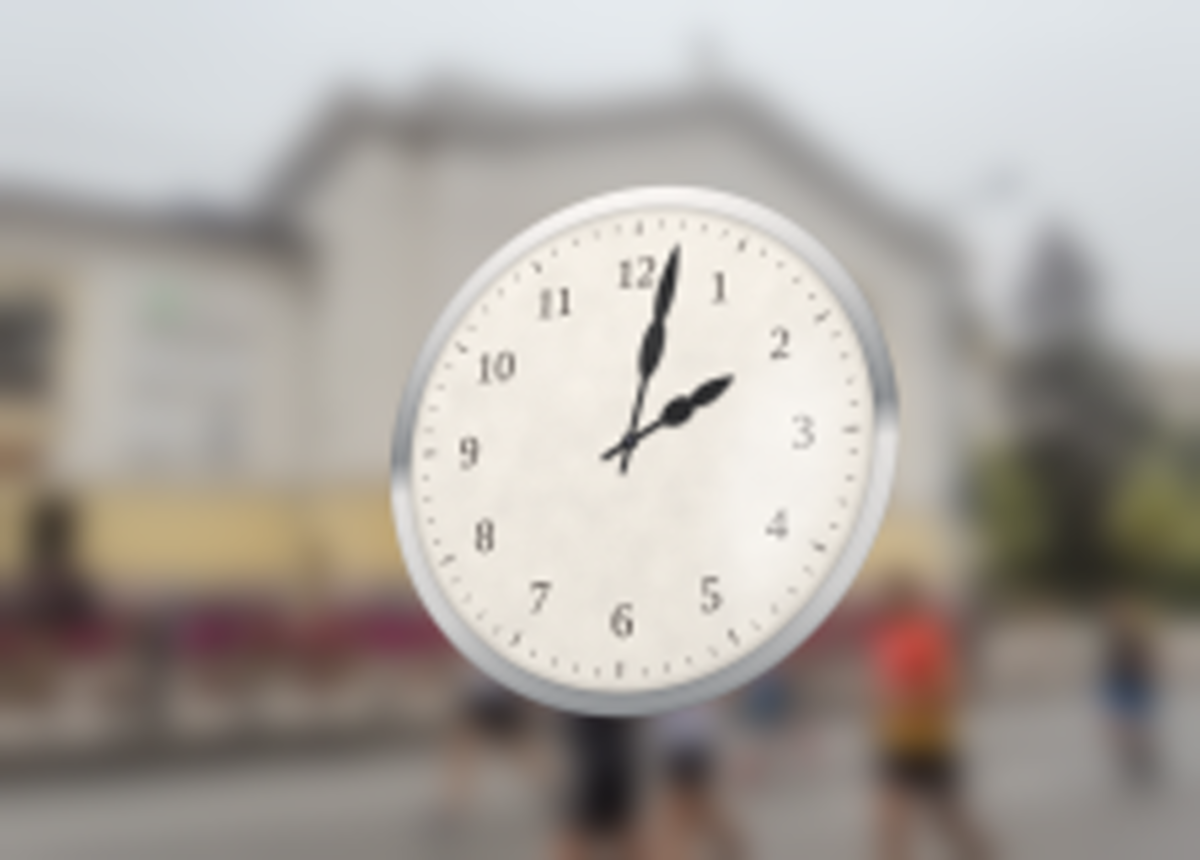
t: 2:02
